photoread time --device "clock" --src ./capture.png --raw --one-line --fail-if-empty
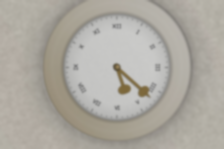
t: 5:22
